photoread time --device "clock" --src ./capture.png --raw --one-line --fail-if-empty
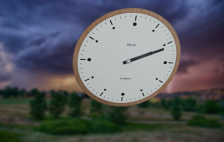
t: 2:11
